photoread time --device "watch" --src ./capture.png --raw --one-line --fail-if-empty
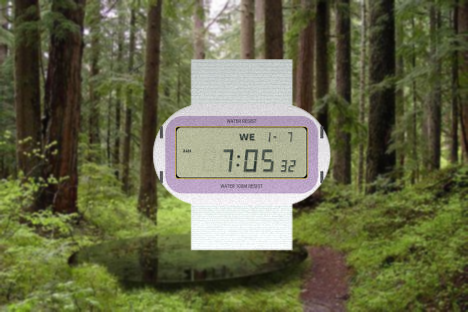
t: 7:05:32
